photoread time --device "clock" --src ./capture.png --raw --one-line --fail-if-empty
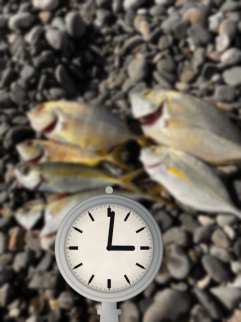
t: 3:01
